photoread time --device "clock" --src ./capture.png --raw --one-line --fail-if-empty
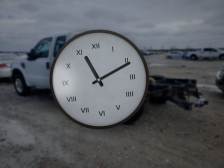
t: 11:11
